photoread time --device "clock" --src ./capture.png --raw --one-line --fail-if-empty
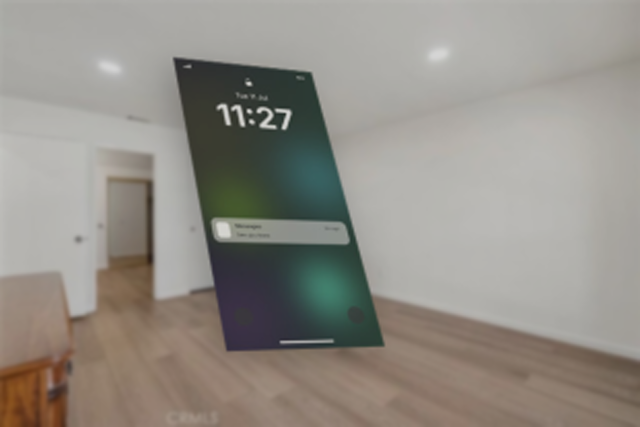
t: 11:27
